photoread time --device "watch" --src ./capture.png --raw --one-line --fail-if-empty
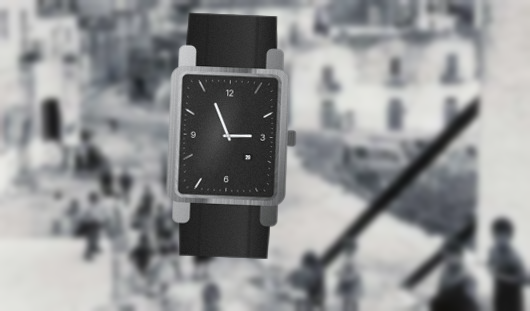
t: 2:56
